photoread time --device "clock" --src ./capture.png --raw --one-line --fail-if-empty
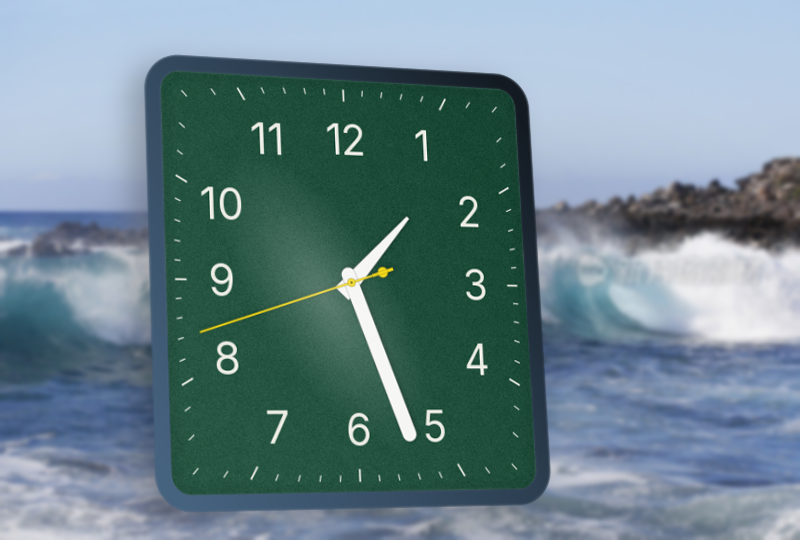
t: 1:26:42
